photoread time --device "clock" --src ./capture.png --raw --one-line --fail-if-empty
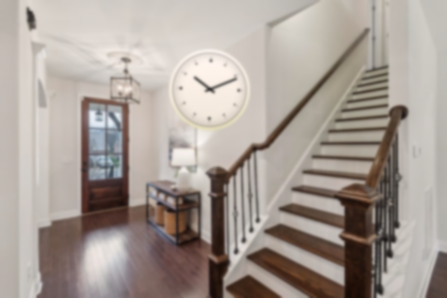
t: 10:11
